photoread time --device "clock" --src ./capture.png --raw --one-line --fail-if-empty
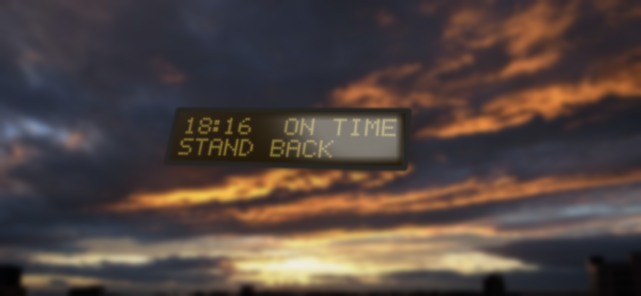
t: 18:16
